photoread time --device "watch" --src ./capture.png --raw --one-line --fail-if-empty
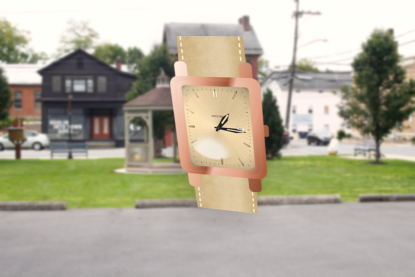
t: 1:16
